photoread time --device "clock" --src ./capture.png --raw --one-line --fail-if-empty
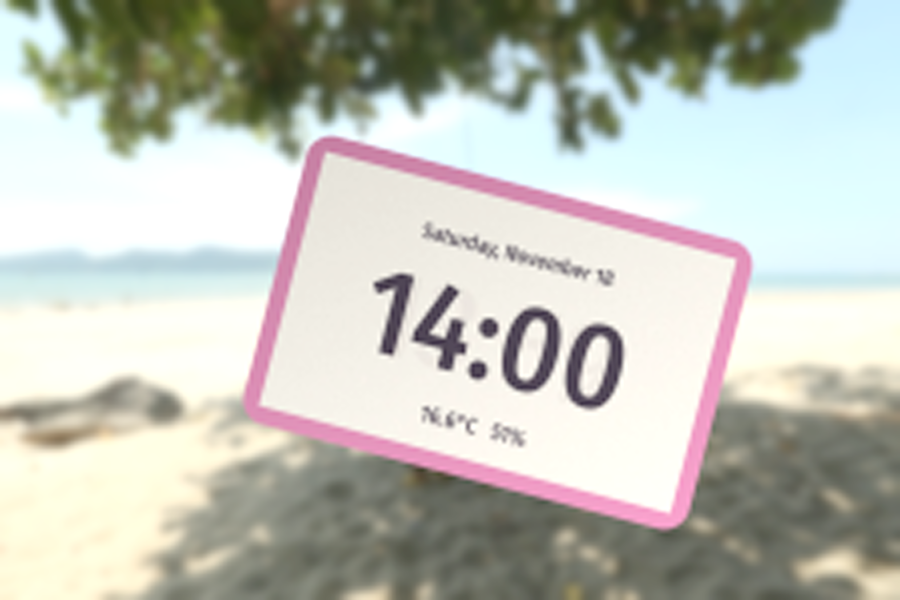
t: 14:00
